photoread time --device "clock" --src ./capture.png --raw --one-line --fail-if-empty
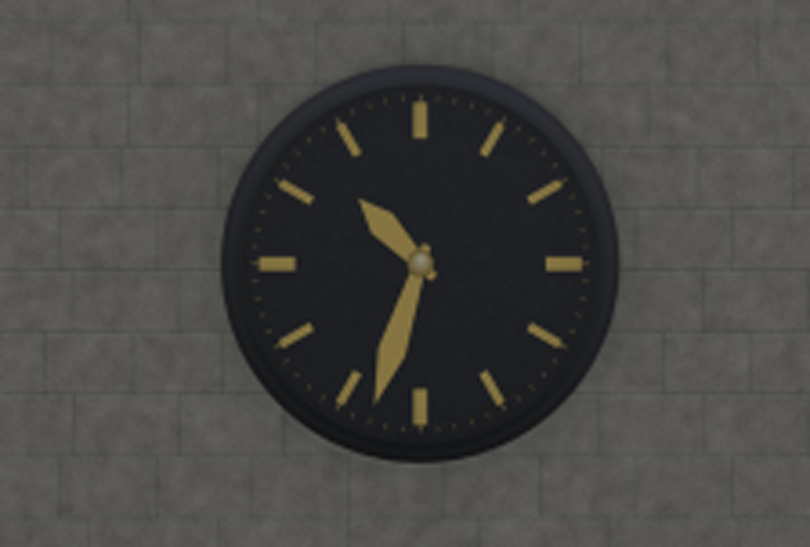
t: 10:33
